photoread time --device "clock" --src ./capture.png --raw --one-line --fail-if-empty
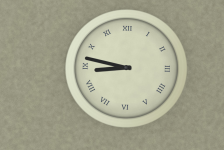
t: 8:47
